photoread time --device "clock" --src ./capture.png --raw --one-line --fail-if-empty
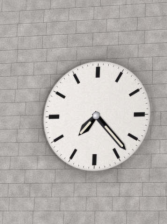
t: 7:23
